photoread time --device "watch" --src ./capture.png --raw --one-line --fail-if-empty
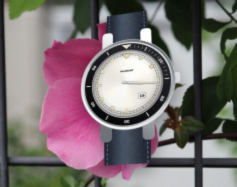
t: 3:16
